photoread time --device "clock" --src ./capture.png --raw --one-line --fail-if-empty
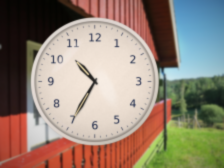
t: 10:35
